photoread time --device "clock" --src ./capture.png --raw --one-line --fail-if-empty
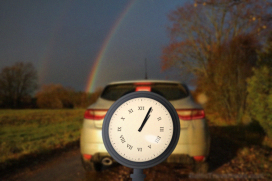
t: 1:04
